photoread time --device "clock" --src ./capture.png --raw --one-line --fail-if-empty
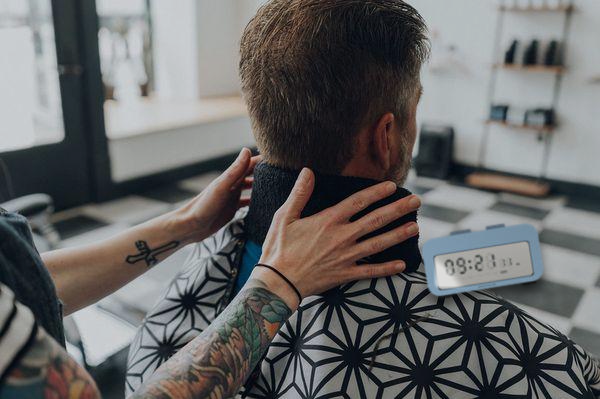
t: 9:21
